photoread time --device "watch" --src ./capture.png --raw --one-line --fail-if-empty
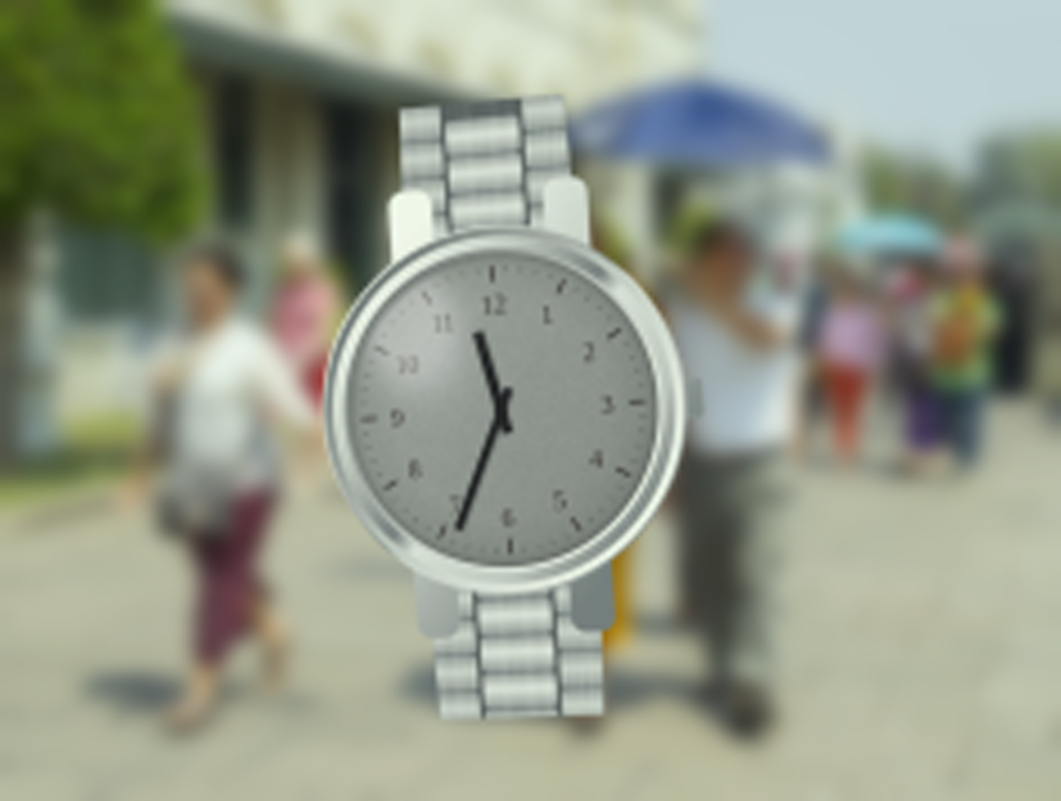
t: 11:34
